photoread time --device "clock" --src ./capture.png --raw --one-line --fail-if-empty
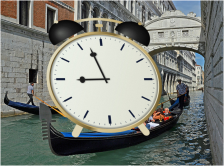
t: 8:57
